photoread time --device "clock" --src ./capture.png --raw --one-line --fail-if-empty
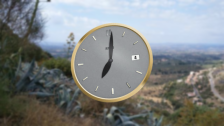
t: 7:01
